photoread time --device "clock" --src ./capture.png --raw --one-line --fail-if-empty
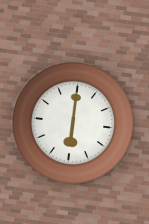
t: 6:00
